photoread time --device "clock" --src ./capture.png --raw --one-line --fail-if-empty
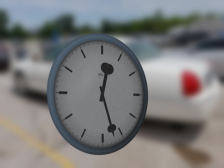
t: 12:27
